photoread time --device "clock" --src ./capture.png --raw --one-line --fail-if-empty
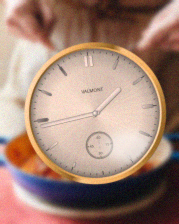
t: 1:44
